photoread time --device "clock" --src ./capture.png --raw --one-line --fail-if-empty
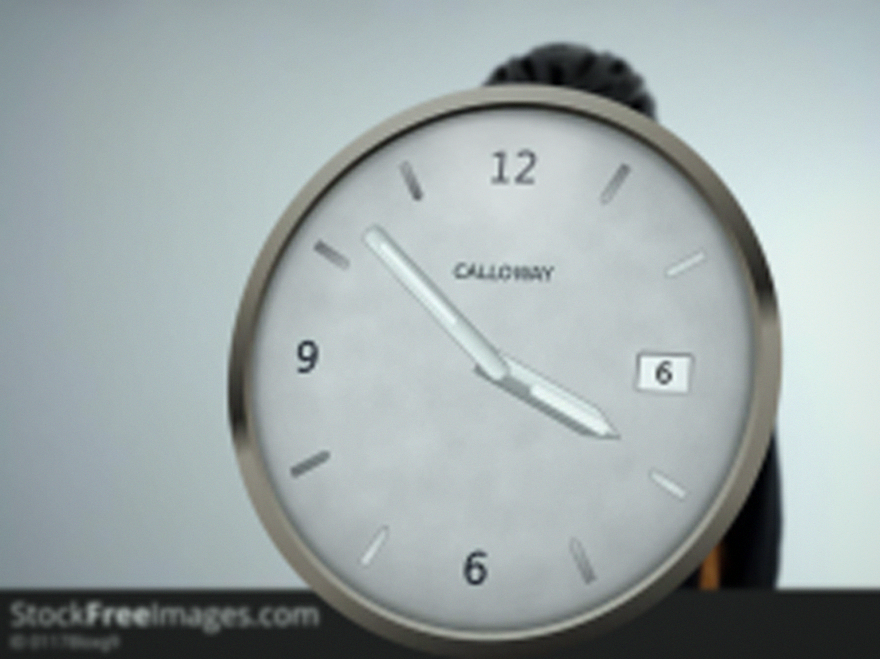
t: 3:52
